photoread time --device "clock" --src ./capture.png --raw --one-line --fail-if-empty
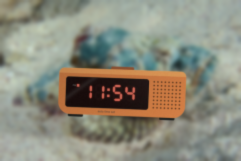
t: 11:54
